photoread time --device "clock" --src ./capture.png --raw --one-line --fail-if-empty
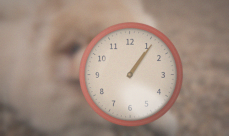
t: 1:06
